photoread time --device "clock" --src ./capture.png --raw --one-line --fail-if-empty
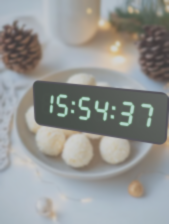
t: 15:54:37
